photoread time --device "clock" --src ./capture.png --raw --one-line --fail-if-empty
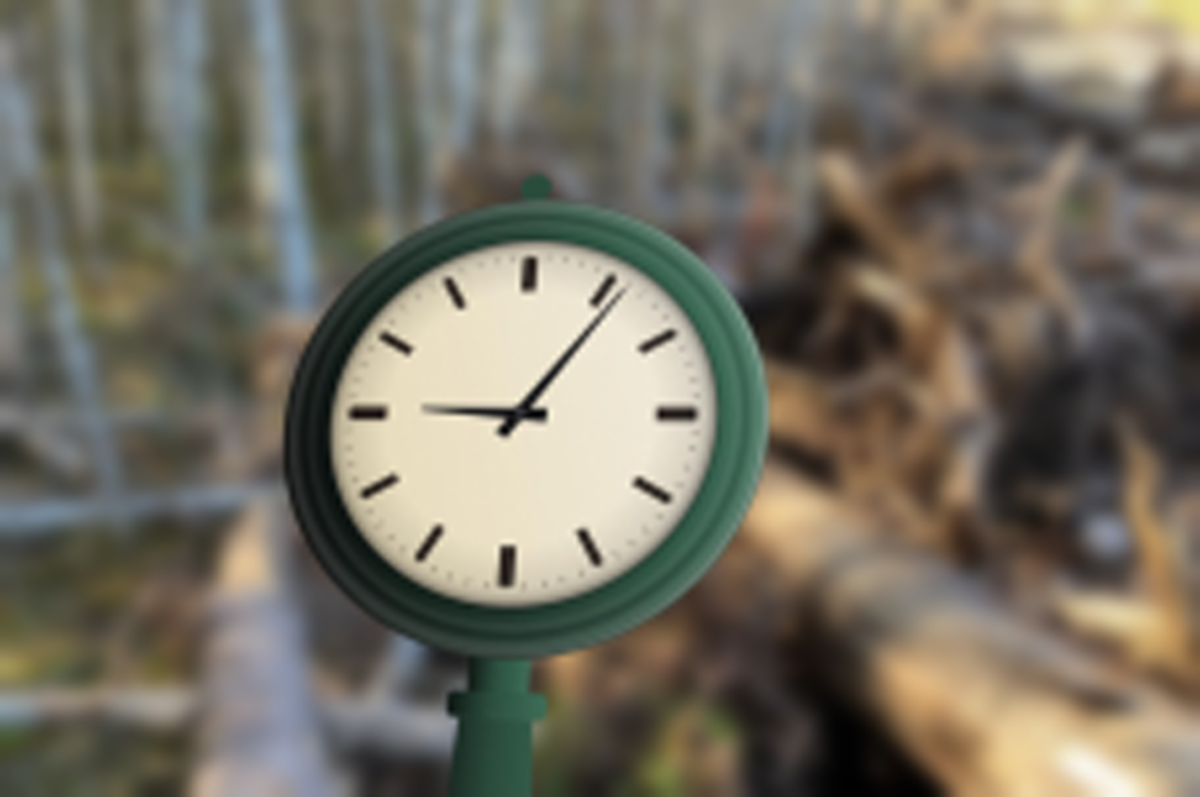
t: 9:06
